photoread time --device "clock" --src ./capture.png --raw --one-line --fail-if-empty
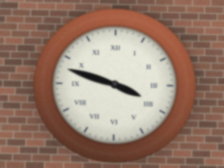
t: 3:48
